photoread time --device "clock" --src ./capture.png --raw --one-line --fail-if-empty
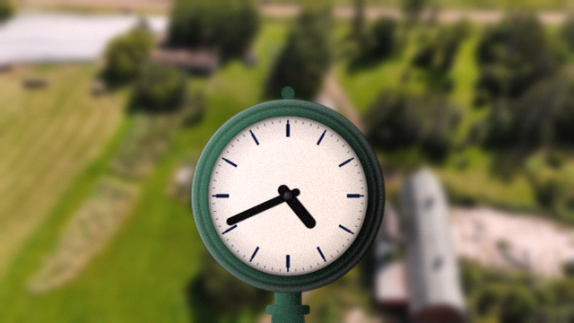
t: 4:41
